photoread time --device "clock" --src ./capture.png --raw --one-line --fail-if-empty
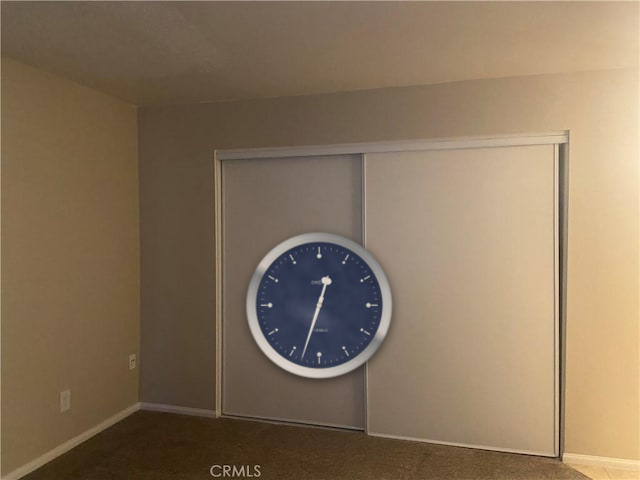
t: 12:33
